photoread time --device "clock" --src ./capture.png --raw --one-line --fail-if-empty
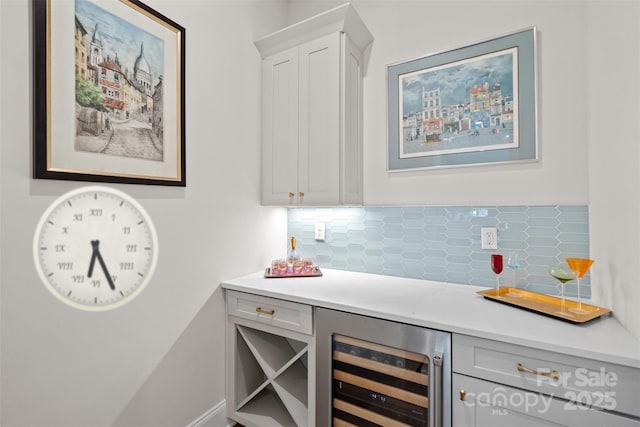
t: 6:26
